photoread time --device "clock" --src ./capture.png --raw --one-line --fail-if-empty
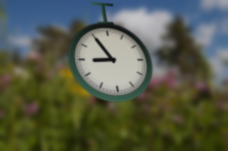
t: 8:55
